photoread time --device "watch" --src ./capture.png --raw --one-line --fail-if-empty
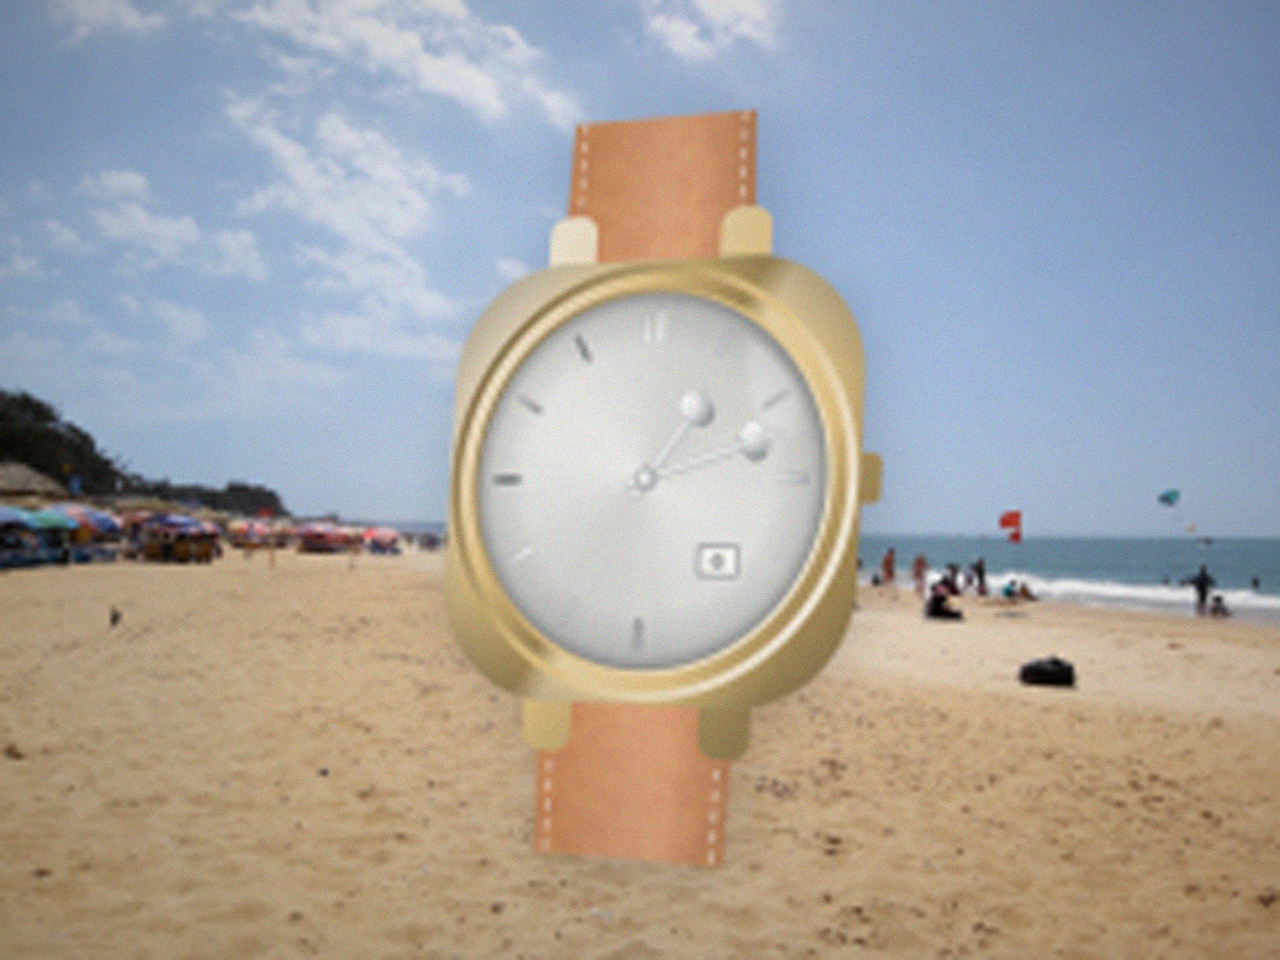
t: 1:12
